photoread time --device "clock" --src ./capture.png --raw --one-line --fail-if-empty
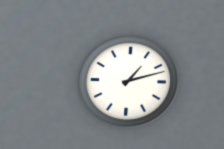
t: 1:12
